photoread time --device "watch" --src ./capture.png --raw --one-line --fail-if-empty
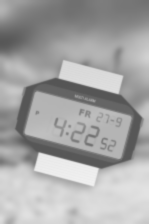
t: 4:22:52
